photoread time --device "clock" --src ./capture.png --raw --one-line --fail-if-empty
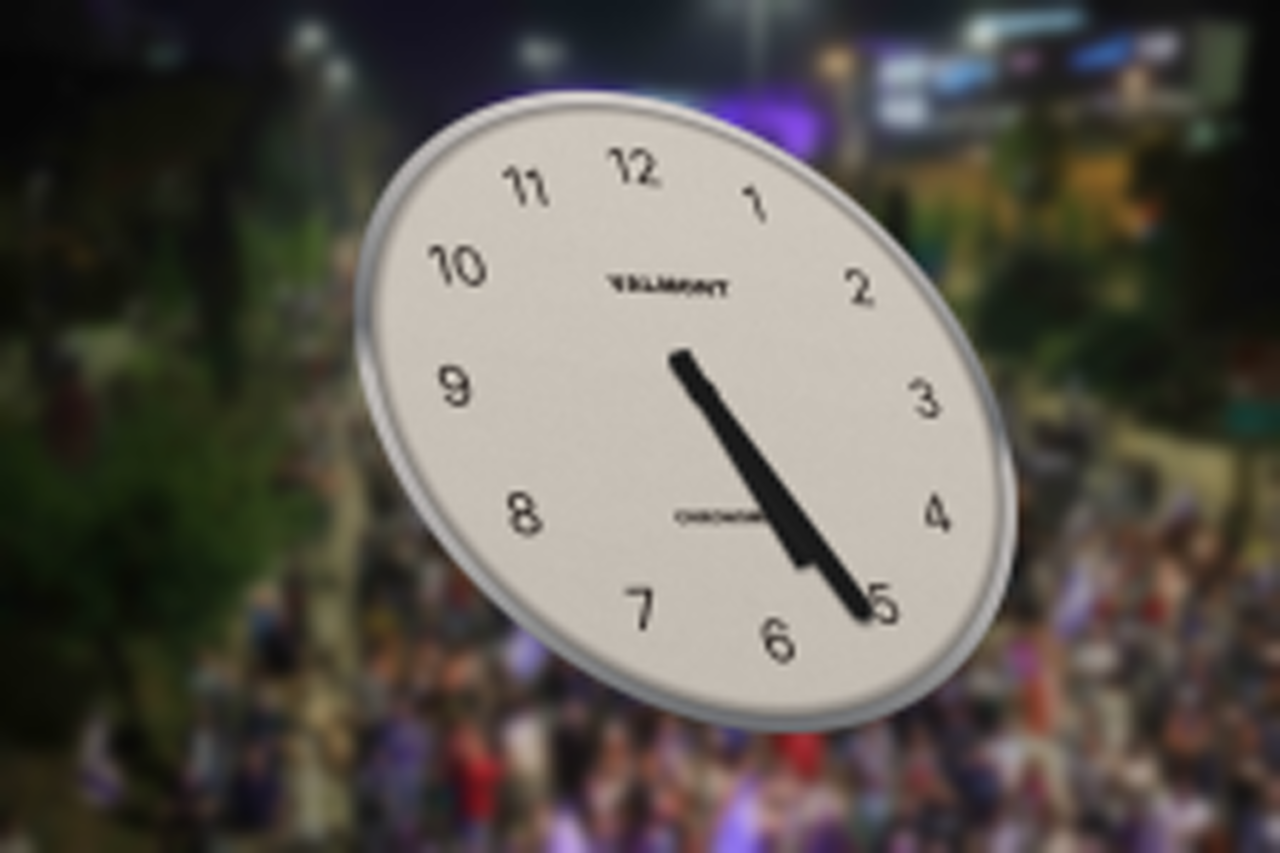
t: 5:26
